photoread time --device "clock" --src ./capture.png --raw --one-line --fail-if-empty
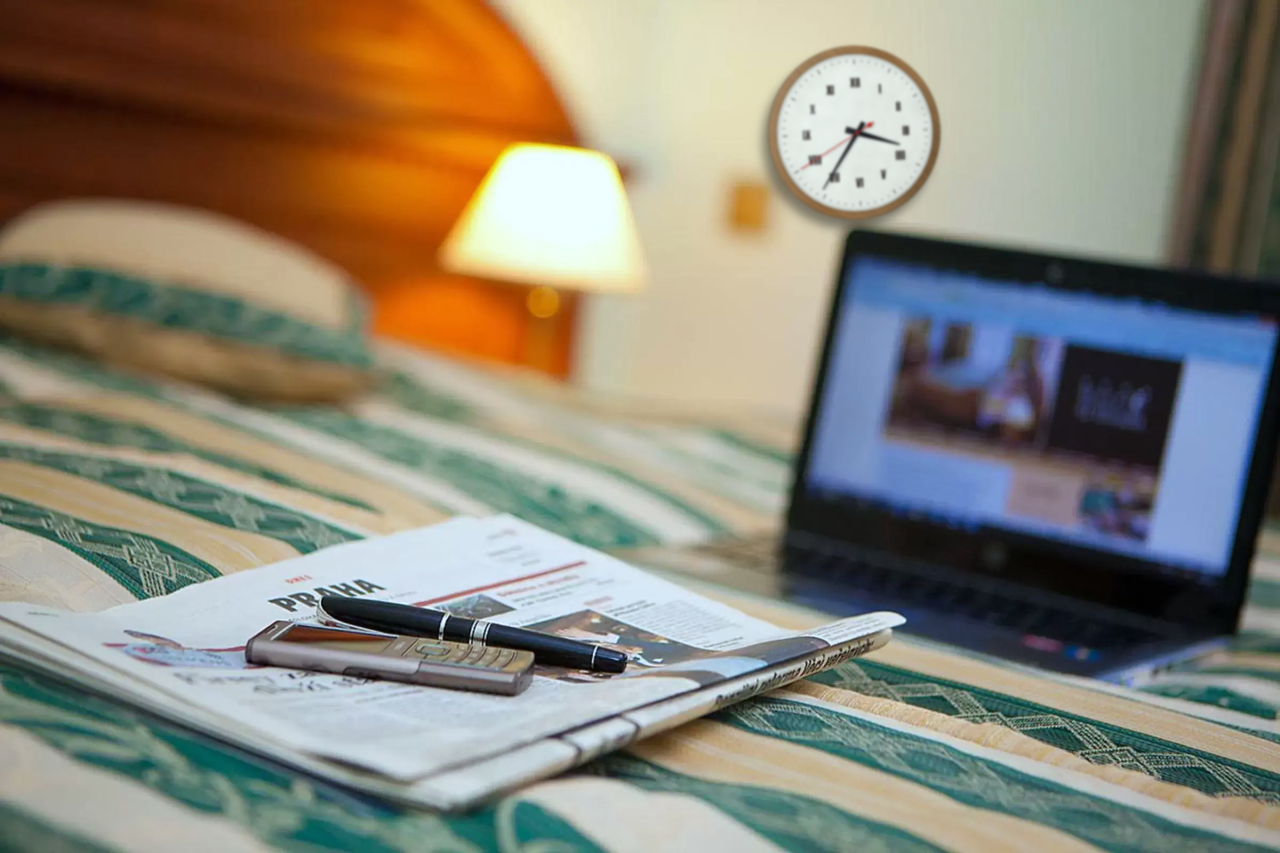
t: 3:35:40
